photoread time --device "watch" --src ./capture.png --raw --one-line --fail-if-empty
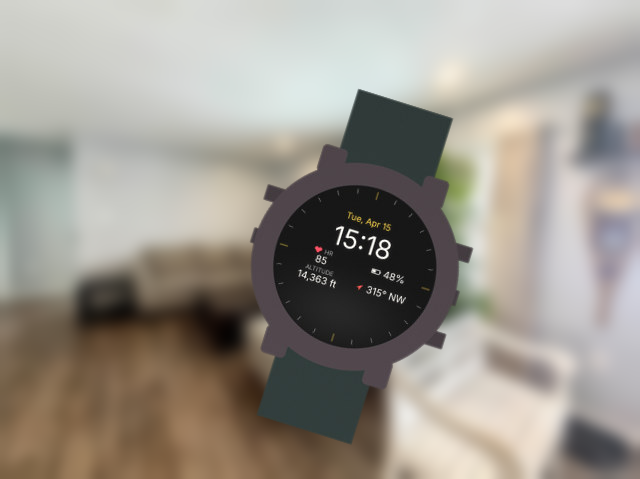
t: 15:18
